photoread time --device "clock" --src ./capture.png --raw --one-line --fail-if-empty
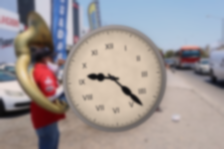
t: 9:23
